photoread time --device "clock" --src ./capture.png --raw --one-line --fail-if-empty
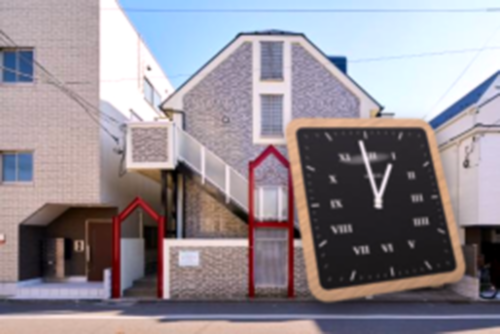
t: 12:59
